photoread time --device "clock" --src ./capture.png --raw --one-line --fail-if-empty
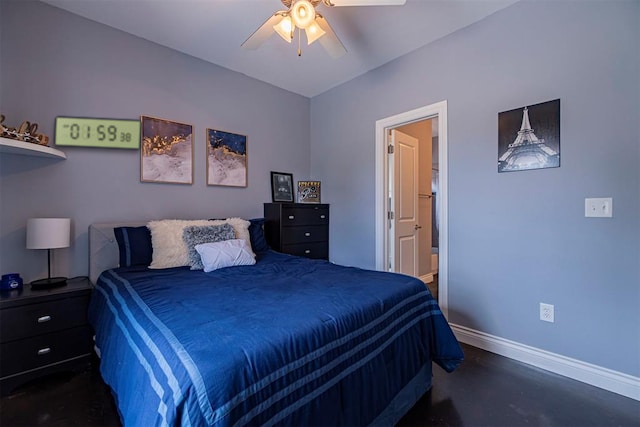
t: 1:59
